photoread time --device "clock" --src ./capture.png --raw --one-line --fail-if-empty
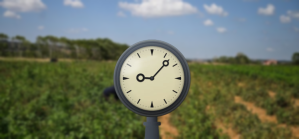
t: 9:07
